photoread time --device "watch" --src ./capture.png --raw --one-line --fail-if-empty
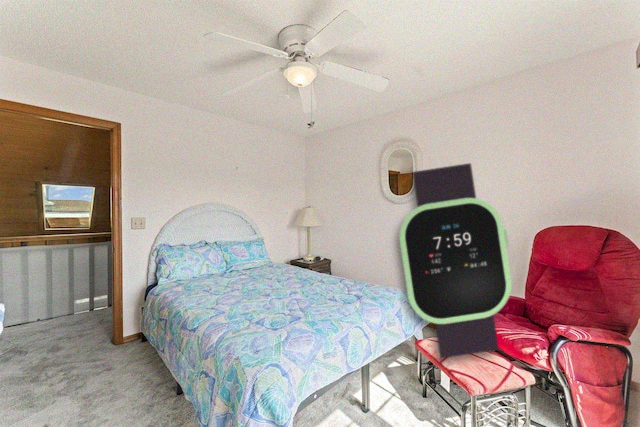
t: 7:59
